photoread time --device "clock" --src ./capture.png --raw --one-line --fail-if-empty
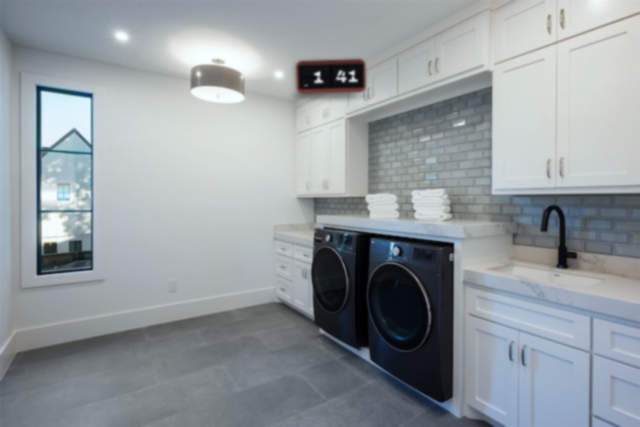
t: 1:41
